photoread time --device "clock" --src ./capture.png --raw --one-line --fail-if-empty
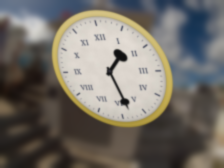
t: 1:28
